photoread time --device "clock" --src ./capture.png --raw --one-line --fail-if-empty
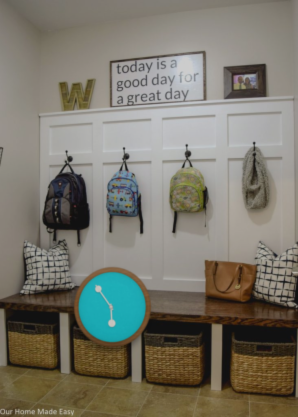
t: 5:54
